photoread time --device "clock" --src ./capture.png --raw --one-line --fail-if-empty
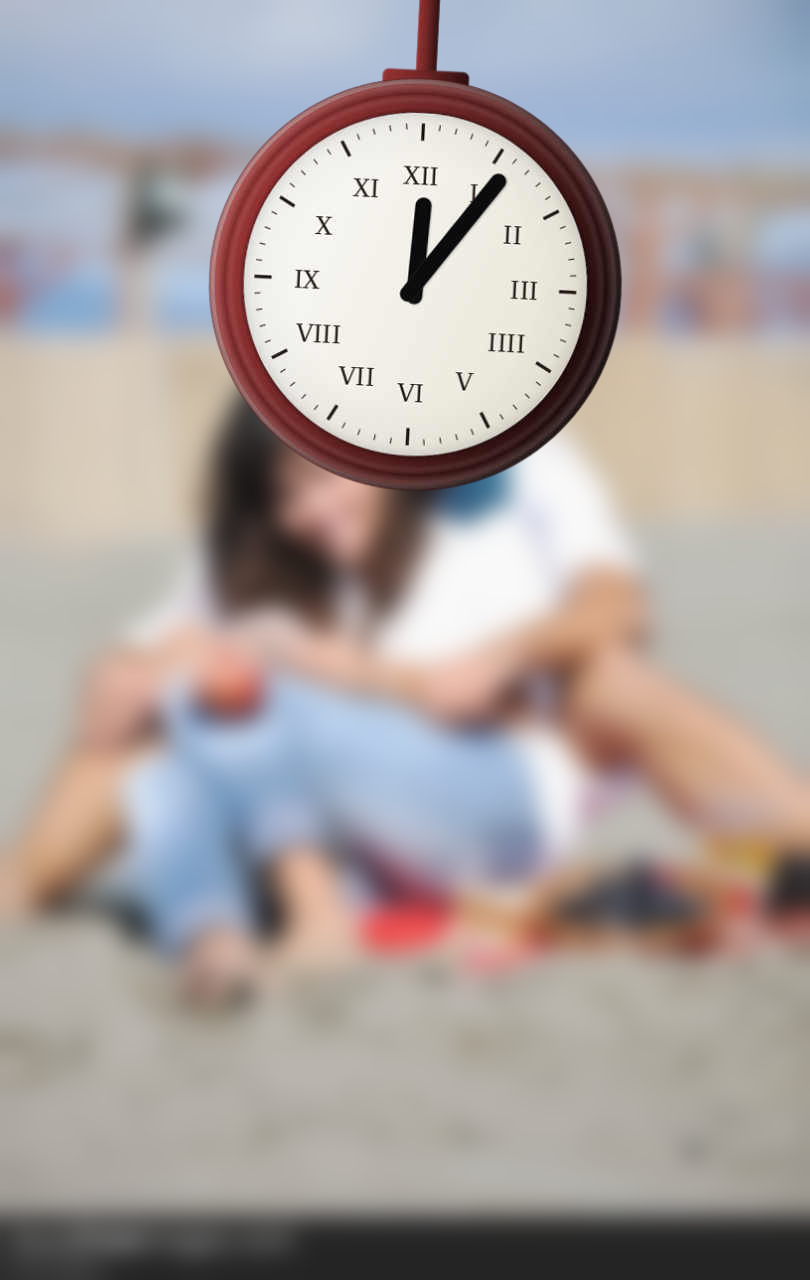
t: 12:06
